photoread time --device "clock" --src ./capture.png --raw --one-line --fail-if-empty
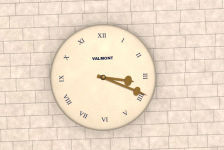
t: 3:19
